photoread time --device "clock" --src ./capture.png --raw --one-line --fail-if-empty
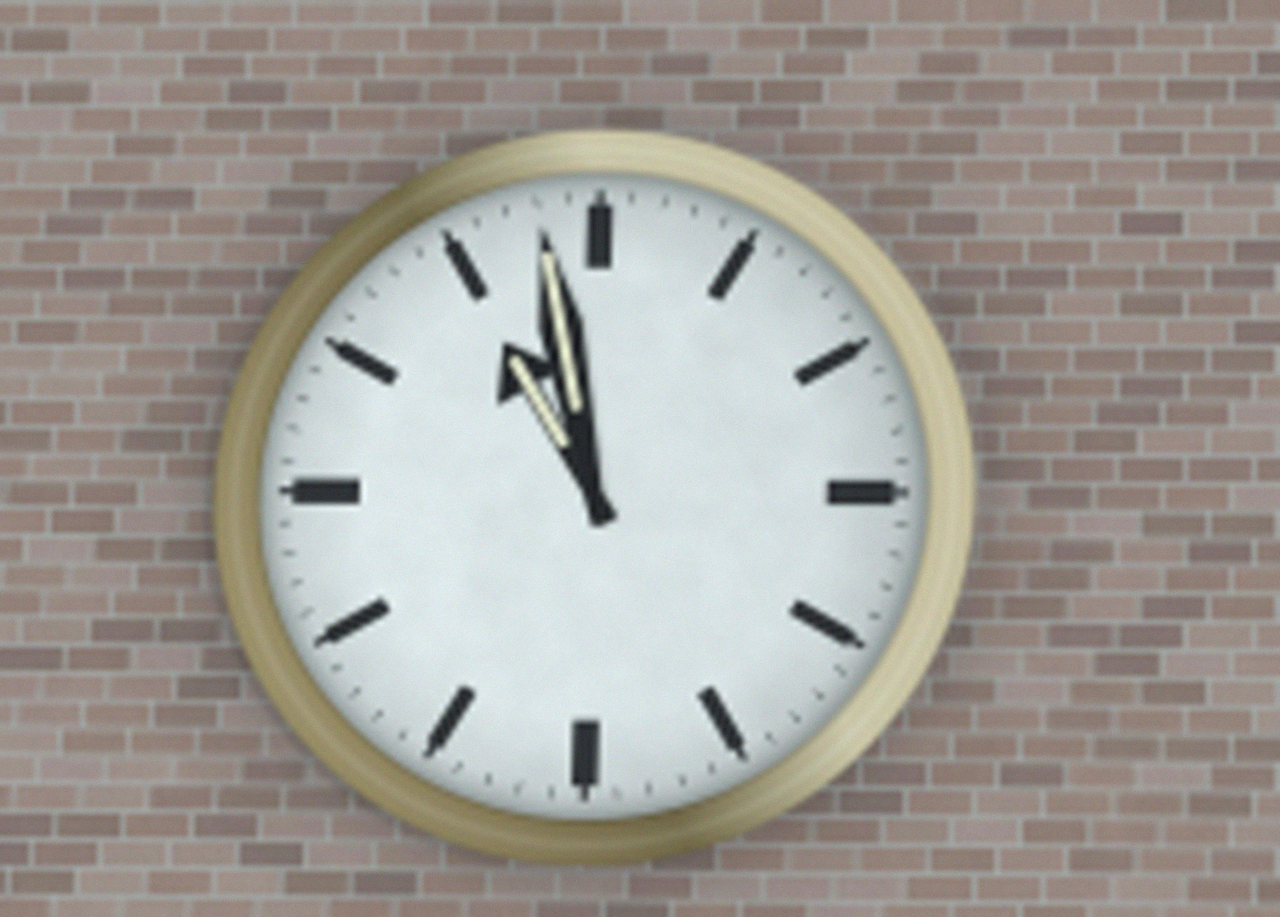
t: 10:58
